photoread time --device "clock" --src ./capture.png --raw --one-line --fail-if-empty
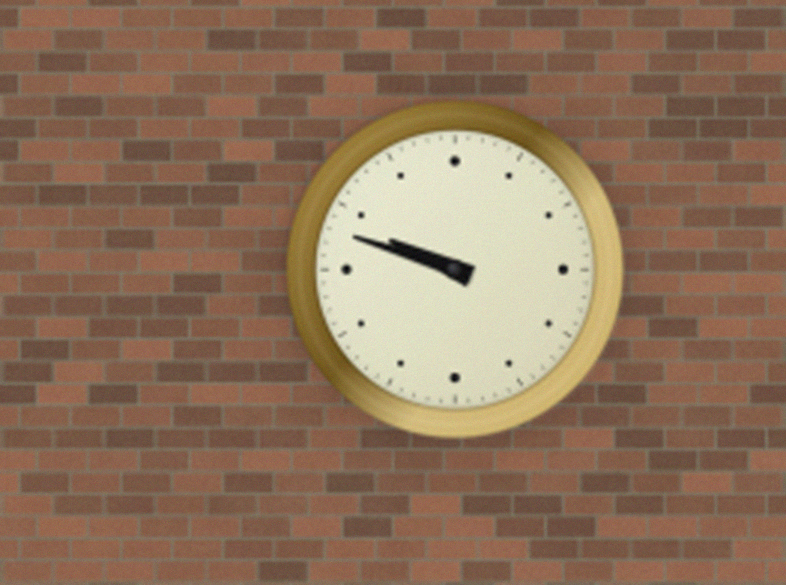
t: 9:48
